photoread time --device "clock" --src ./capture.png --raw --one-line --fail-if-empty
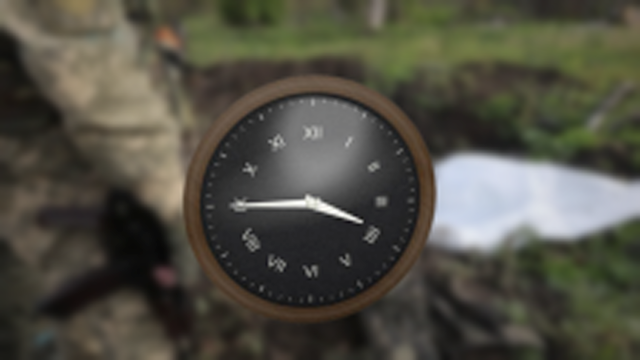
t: 3:45
